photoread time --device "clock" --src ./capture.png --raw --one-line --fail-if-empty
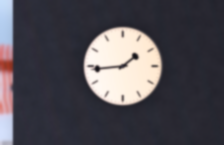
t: 1:44
